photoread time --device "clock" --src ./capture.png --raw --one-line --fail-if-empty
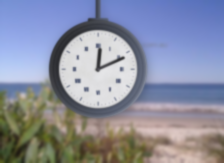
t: 12:11
